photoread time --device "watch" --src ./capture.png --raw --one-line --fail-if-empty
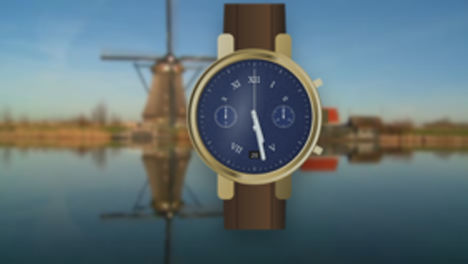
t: 5:28
